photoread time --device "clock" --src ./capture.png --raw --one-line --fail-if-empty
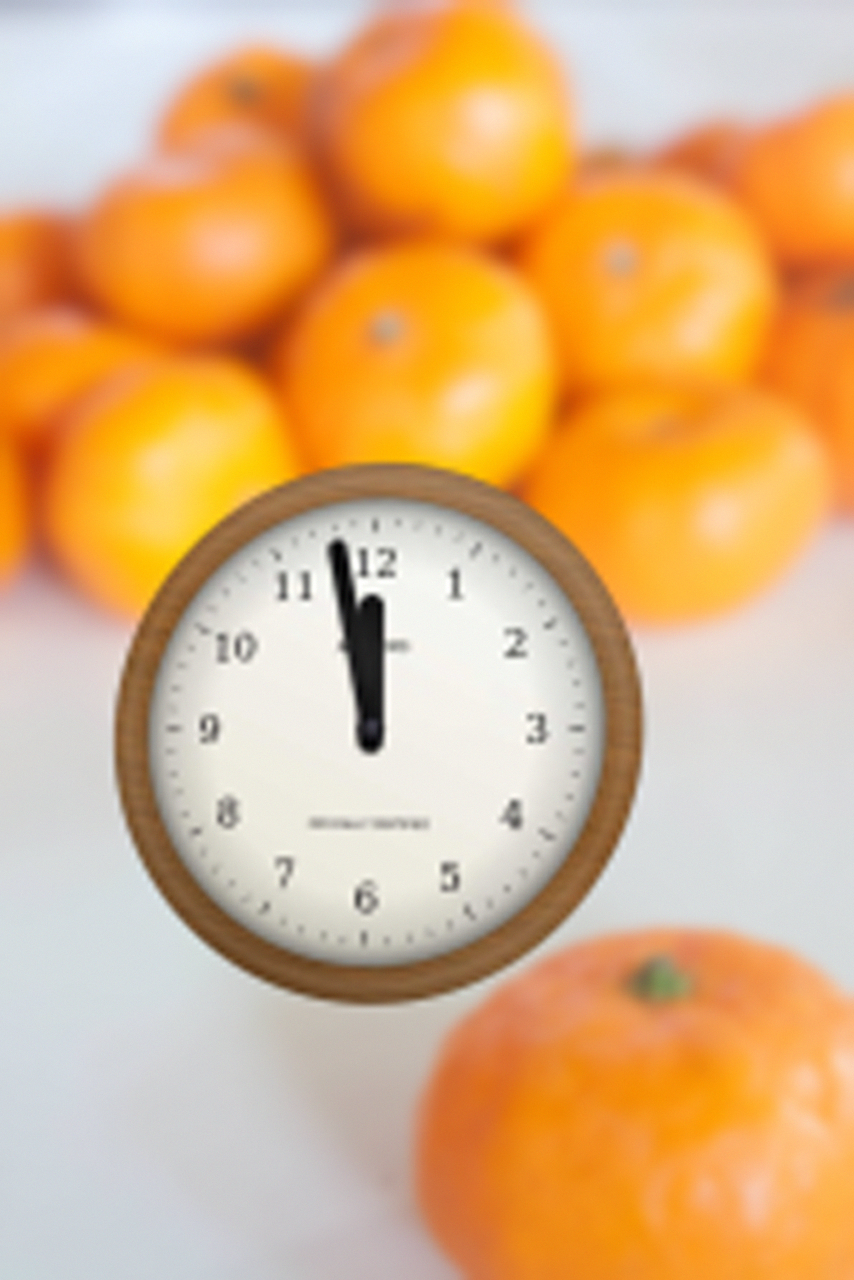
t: 11:58
